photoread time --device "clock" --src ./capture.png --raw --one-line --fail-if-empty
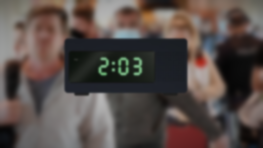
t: 2:03
